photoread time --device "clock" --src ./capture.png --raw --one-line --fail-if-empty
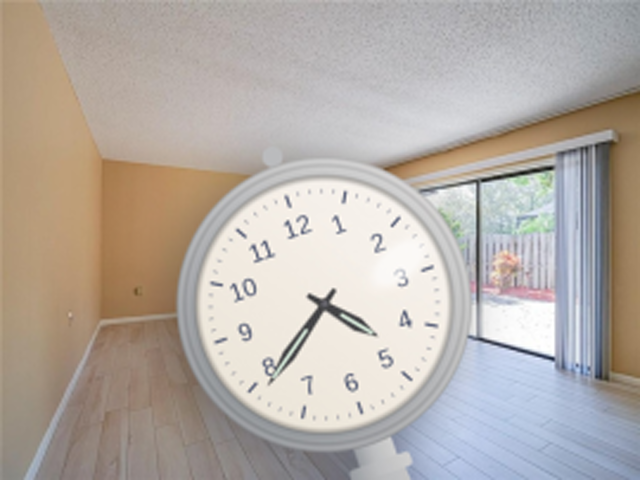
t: 4:39
